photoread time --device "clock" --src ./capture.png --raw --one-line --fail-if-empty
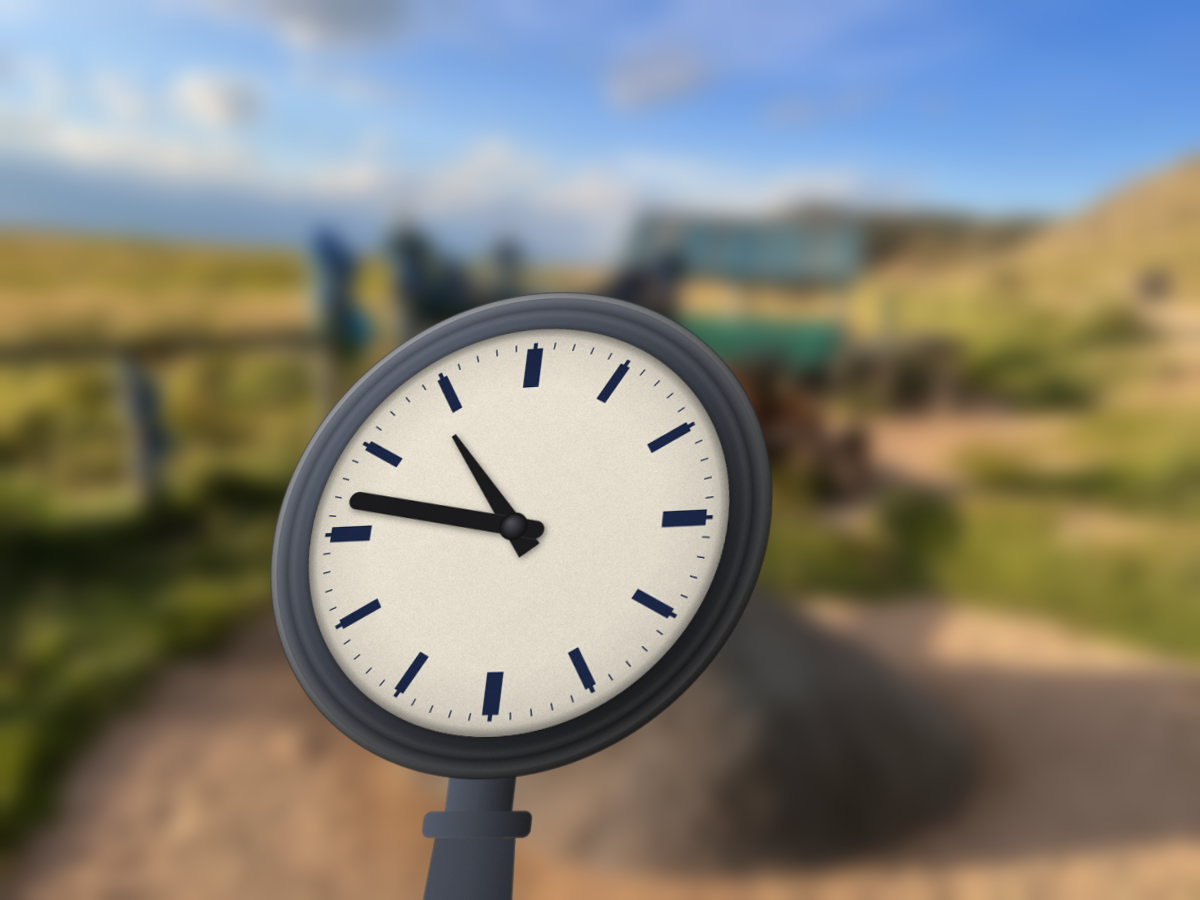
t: 10:47
